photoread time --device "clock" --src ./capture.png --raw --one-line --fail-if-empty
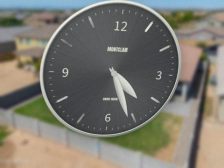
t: 4:26
